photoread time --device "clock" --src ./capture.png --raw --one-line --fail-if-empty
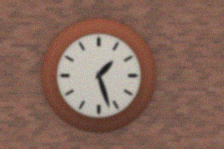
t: 1:27
